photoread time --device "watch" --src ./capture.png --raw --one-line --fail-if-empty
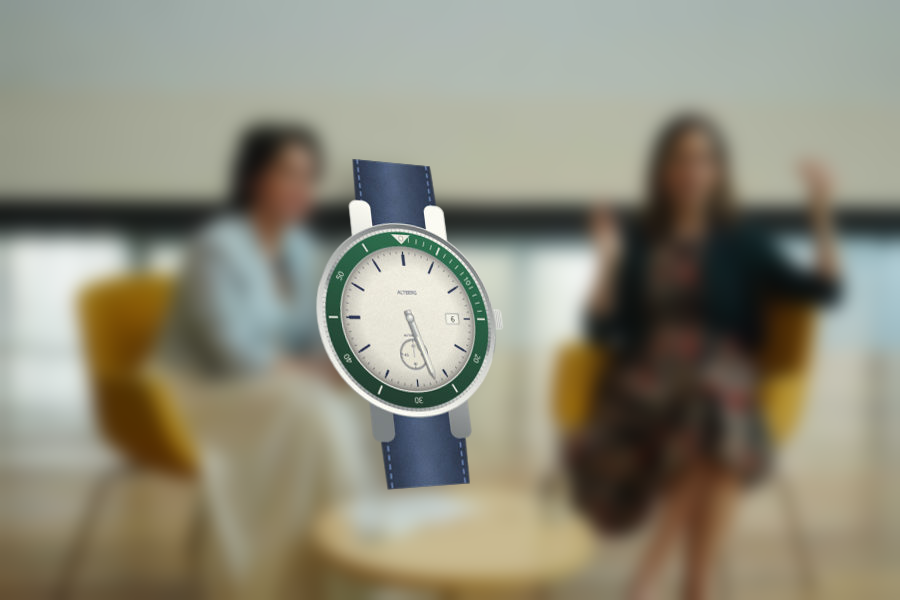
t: 5:27
